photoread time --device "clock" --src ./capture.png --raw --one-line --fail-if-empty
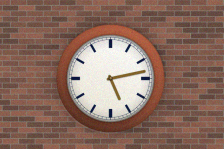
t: 5:13
